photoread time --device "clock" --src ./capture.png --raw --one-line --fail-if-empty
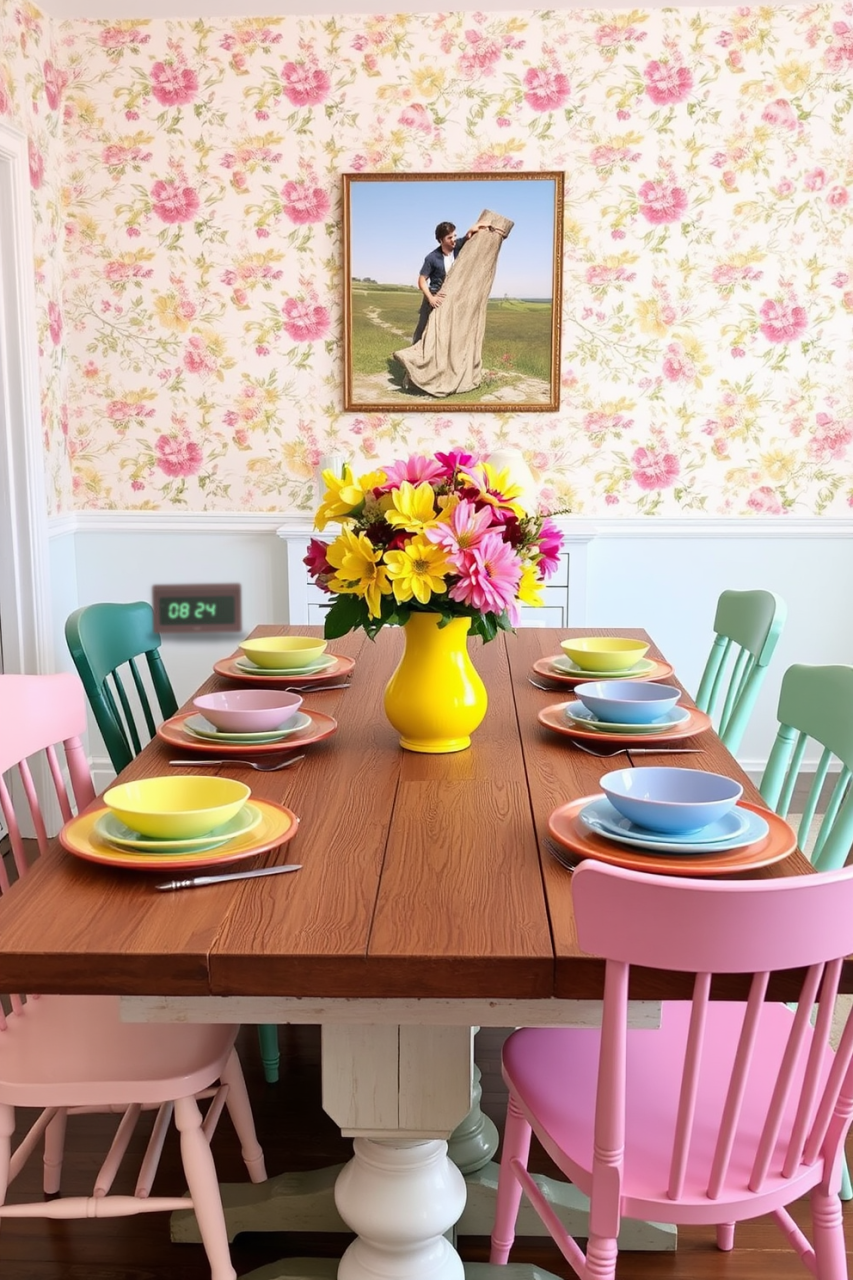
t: 8:24
